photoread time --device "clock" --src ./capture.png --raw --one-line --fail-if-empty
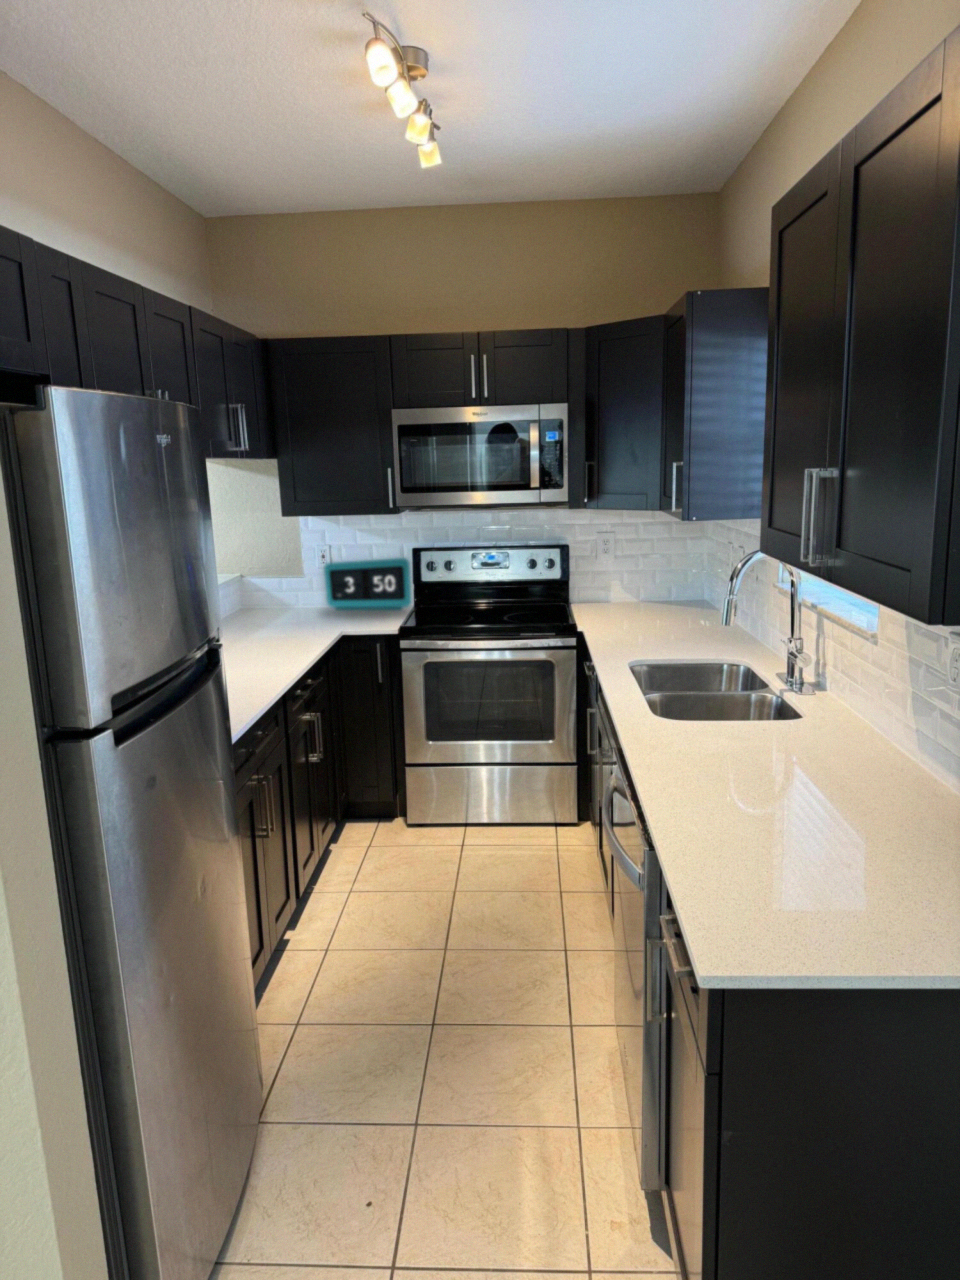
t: 3:50
